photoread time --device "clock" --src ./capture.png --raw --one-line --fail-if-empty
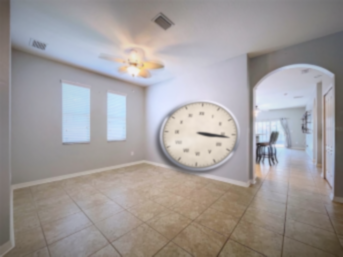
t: 3:16
